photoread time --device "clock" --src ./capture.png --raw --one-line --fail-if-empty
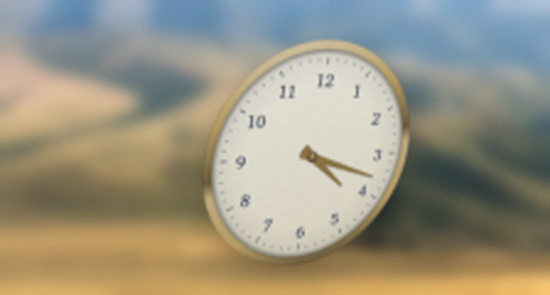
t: 4:18
